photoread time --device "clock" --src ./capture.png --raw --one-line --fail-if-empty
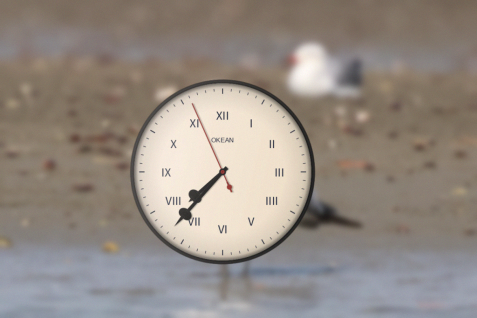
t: 7:36:56
